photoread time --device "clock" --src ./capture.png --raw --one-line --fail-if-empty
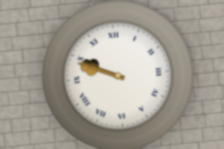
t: 9:49
